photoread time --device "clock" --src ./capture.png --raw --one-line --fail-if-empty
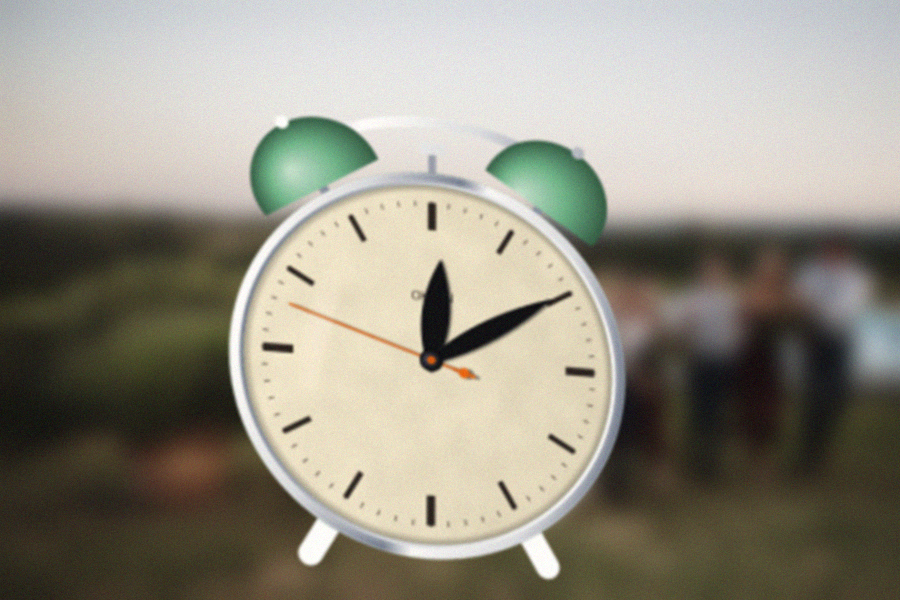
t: 12:09:48
